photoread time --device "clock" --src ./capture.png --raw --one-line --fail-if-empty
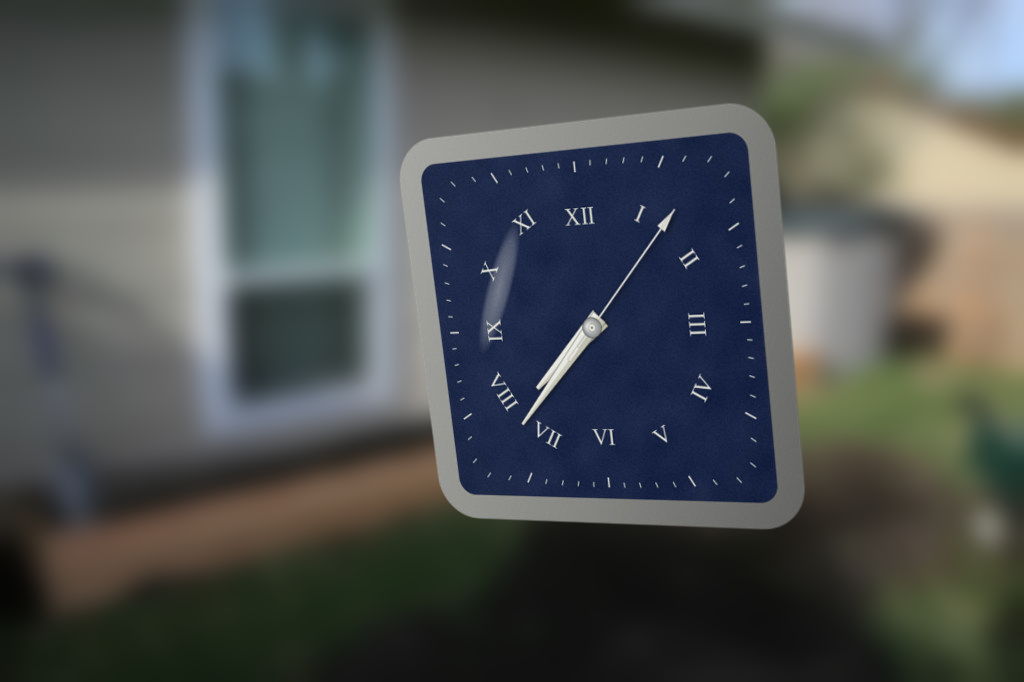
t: 7:37:07
